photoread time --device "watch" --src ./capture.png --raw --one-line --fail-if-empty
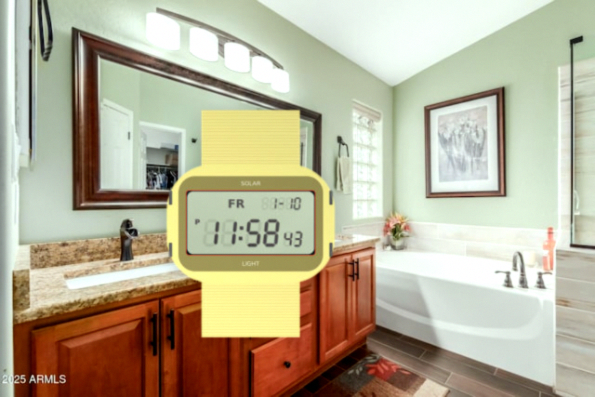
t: 11:58:43
